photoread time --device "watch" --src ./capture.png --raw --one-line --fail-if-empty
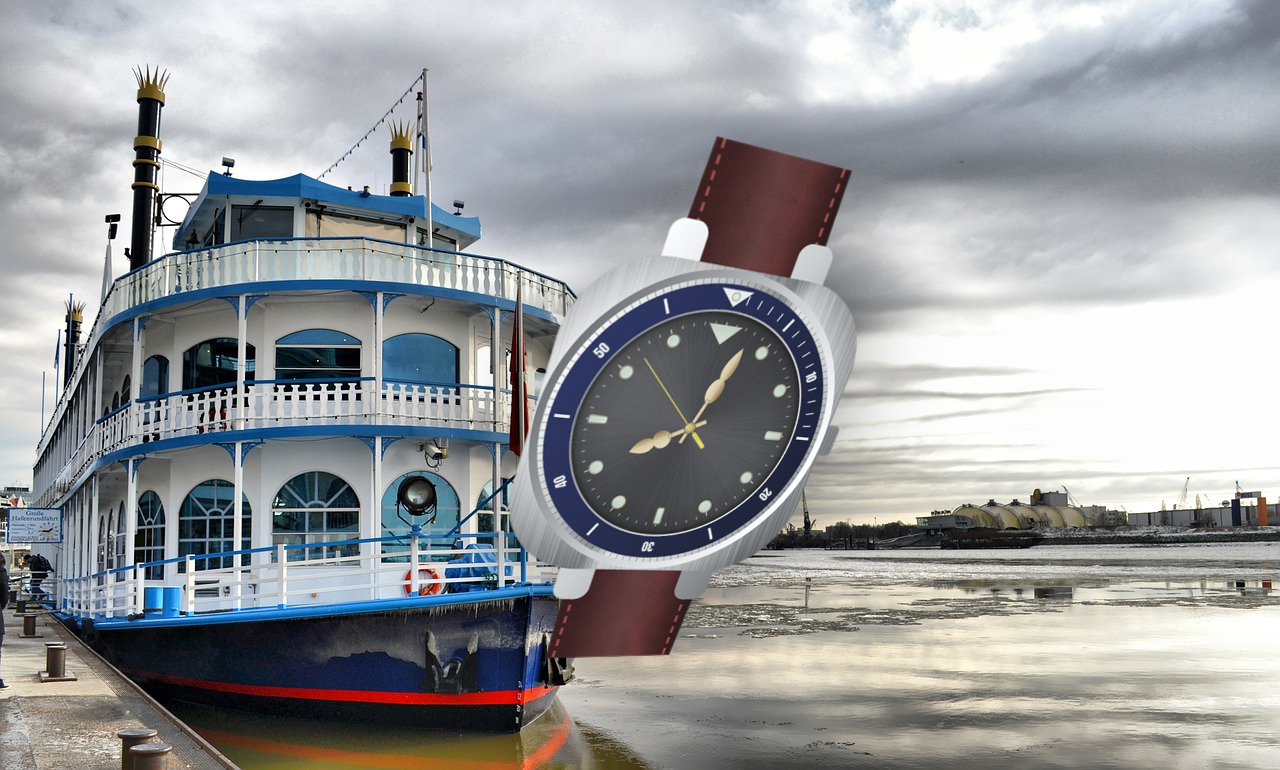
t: 8:02:52
